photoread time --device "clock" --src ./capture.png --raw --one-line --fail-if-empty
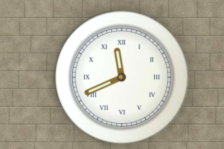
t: 11:41
